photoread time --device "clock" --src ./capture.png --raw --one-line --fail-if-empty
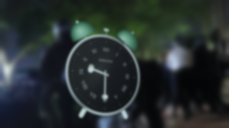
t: 9:30
